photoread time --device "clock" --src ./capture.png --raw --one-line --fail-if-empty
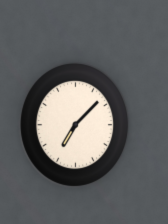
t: 7:08
